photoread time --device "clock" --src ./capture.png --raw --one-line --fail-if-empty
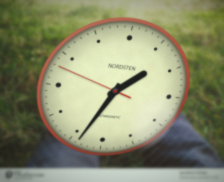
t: 1:33:48
